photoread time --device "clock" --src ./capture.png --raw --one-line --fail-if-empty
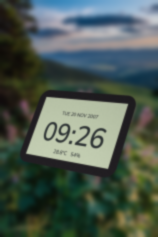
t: 9:26
